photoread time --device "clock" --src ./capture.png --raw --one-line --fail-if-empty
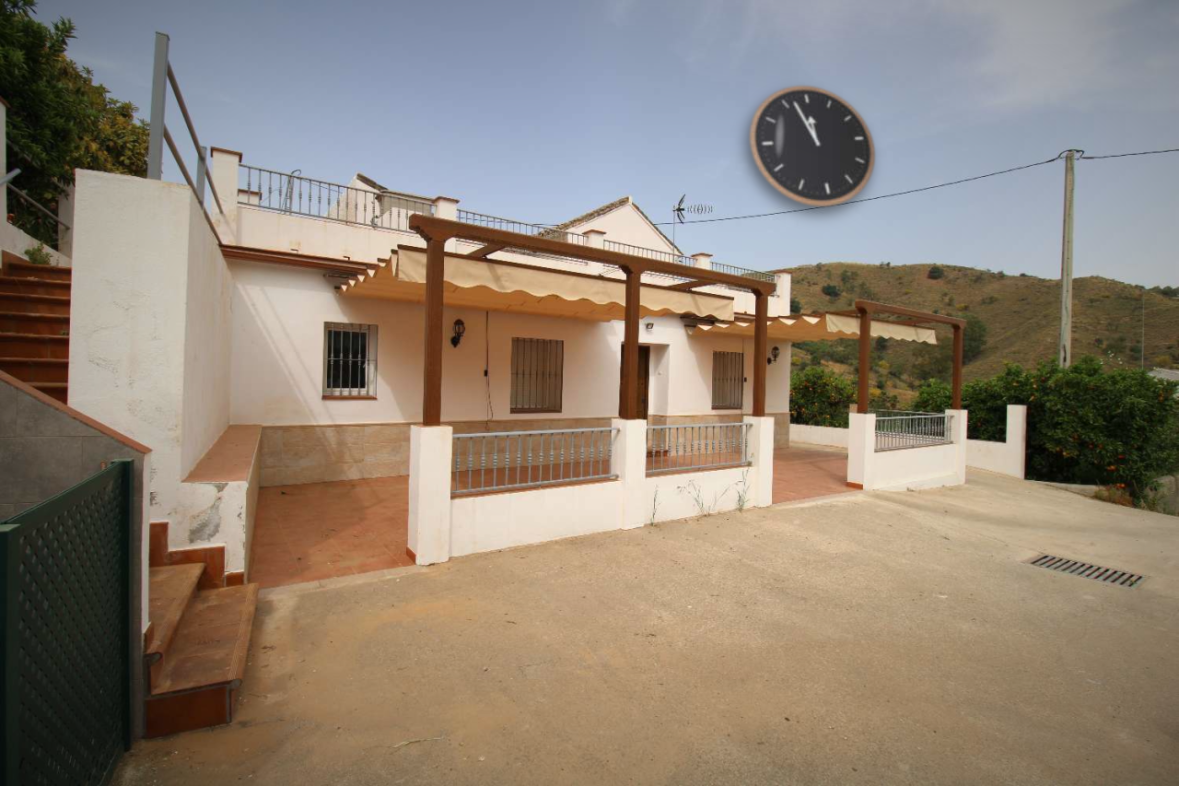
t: 11:57
